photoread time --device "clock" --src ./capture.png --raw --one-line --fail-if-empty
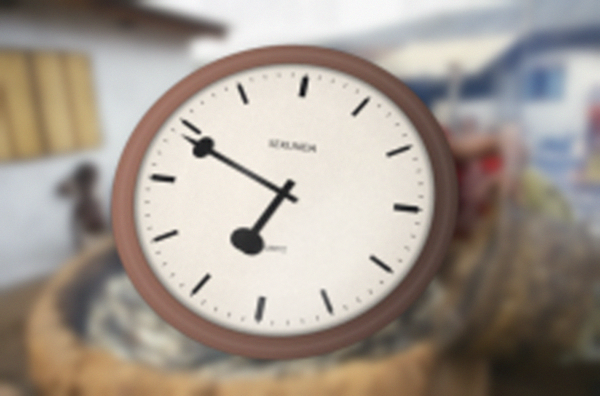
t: 6:49
